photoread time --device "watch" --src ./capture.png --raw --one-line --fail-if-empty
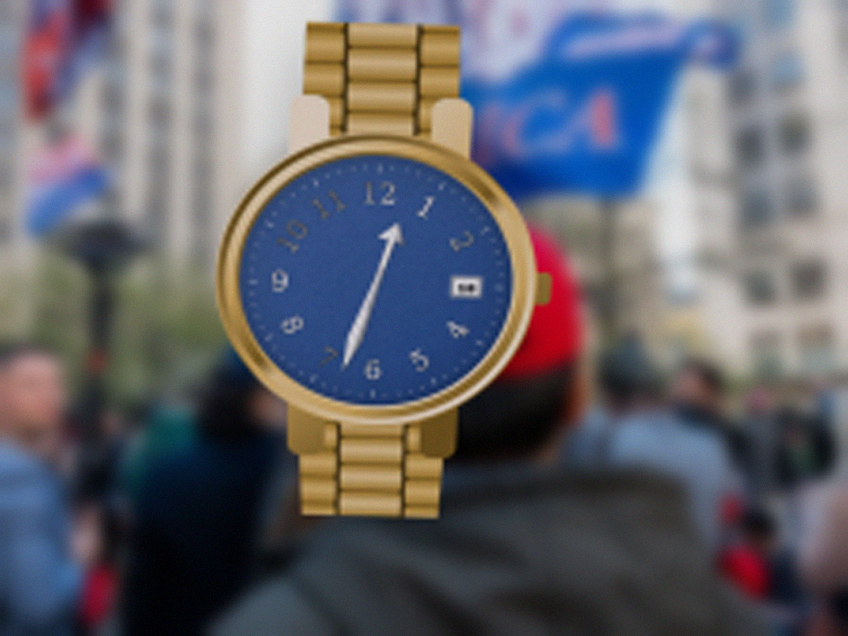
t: 12:33
